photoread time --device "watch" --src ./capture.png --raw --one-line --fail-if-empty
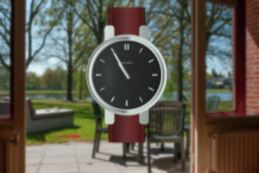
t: 10:55
